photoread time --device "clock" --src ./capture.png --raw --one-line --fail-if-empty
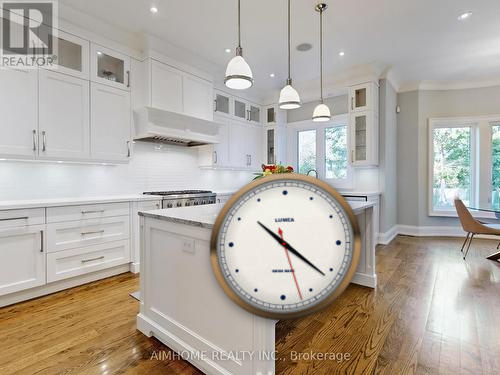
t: 10:21:27
